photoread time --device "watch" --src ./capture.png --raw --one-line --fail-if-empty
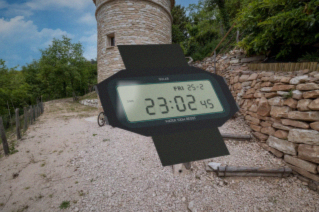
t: 23:02:45
